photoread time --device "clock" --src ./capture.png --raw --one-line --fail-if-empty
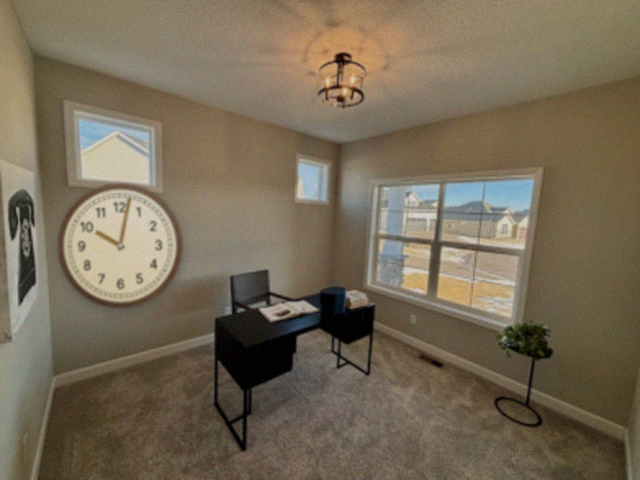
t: 10:02
